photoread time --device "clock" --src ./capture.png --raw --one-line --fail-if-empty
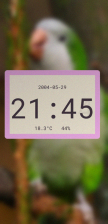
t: 21:45
